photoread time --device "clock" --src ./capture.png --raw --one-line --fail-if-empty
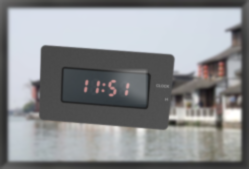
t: 11:51
